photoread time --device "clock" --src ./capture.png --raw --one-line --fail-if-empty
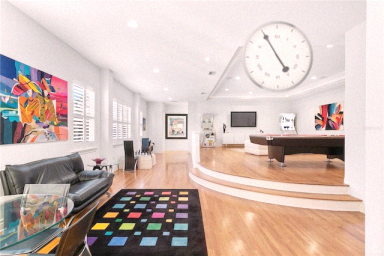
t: 4:55
